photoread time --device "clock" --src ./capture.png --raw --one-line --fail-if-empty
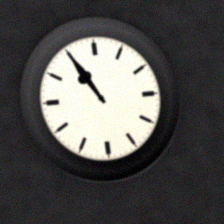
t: 10:55
